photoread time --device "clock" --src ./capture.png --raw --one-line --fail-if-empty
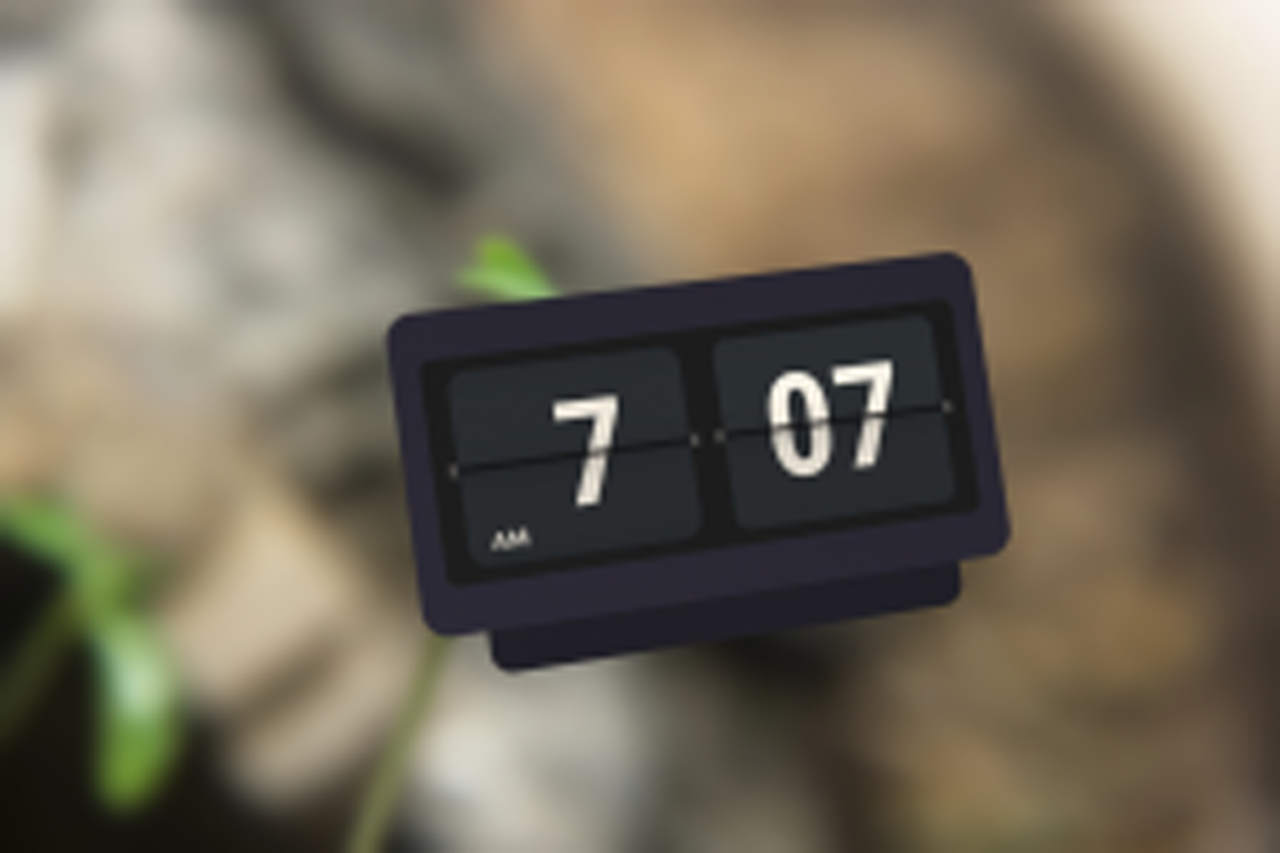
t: 7:07
